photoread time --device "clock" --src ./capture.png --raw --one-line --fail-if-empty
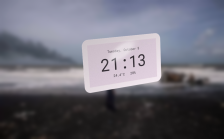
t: 21:13
